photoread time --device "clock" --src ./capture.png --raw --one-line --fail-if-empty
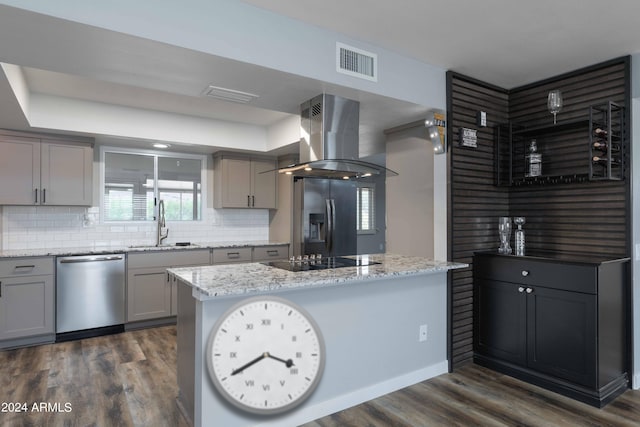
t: 3:40
